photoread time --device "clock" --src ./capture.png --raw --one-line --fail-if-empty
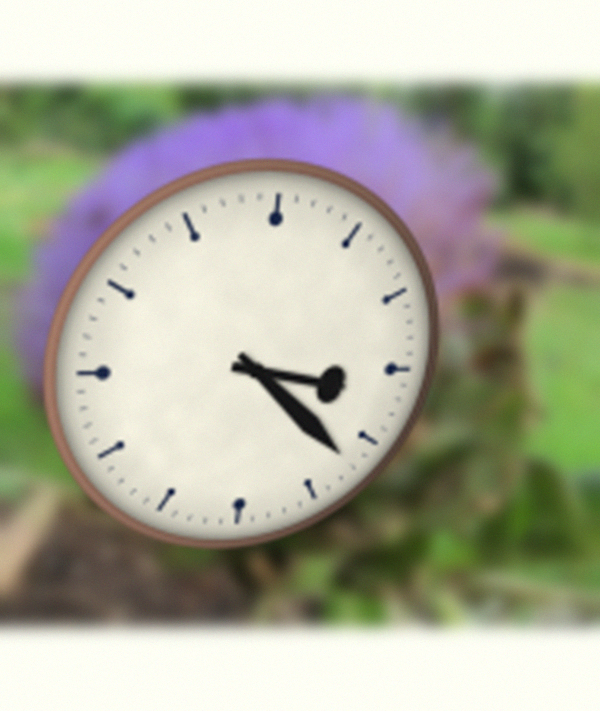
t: 3:22
